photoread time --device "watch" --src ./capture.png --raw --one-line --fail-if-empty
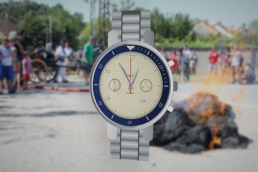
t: 12:55
